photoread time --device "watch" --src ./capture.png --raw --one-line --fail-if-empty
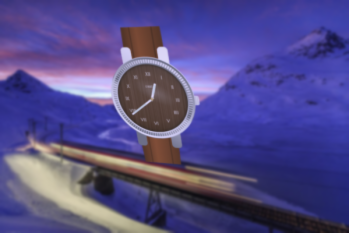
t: 12:39
